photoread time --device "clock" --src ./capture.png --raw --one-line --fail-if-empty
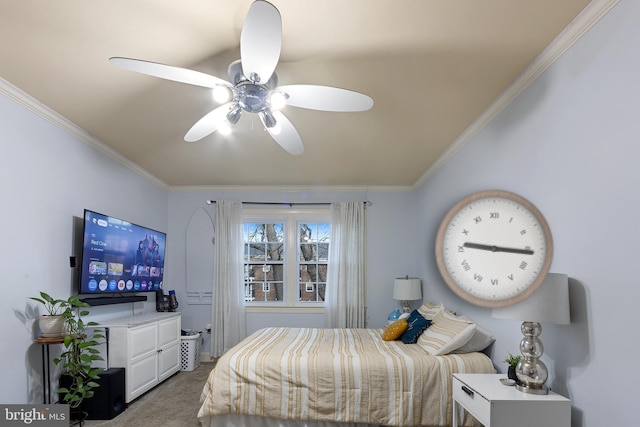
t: 9:16
